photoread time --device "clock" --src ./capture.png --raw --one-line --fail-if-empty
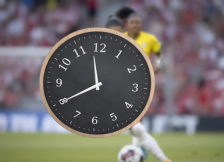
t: 11:40
